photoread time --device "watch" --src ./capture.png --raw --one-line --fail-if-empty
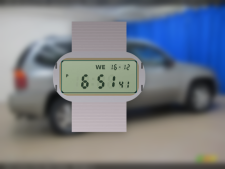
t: 6:51:41
